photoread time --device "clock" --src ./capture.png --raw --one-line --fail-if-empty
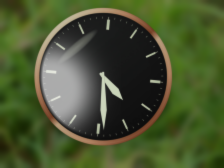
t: 4:29
